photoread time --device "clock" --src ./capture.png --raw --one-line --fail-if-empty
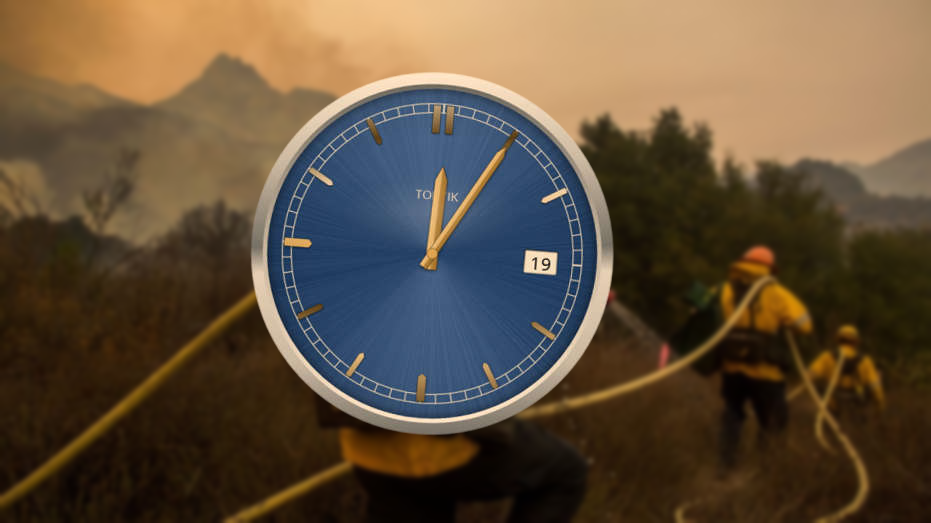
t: 12:05
